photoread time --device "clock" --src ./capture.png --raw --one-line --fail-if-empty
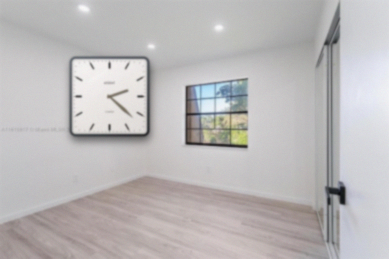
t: 2:22
